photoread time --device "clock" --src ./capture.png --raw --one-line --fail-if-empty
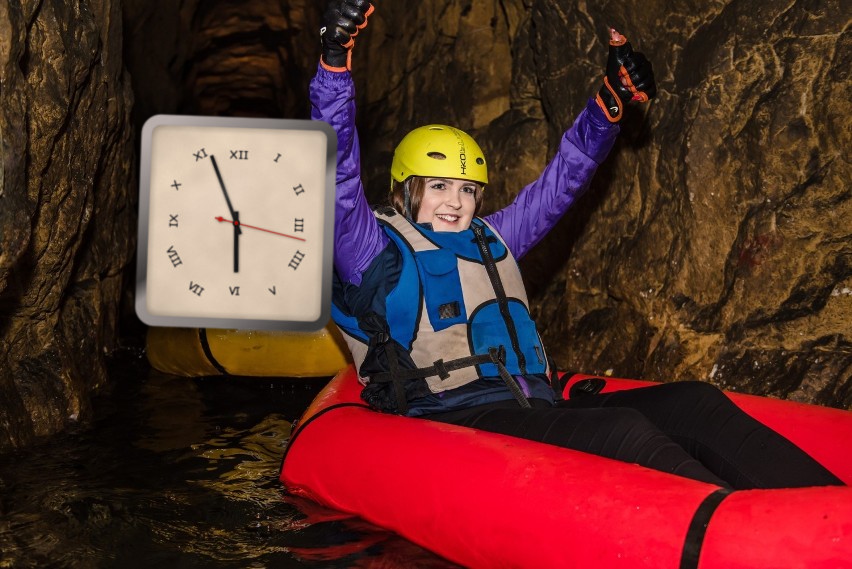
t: 5:56:17
